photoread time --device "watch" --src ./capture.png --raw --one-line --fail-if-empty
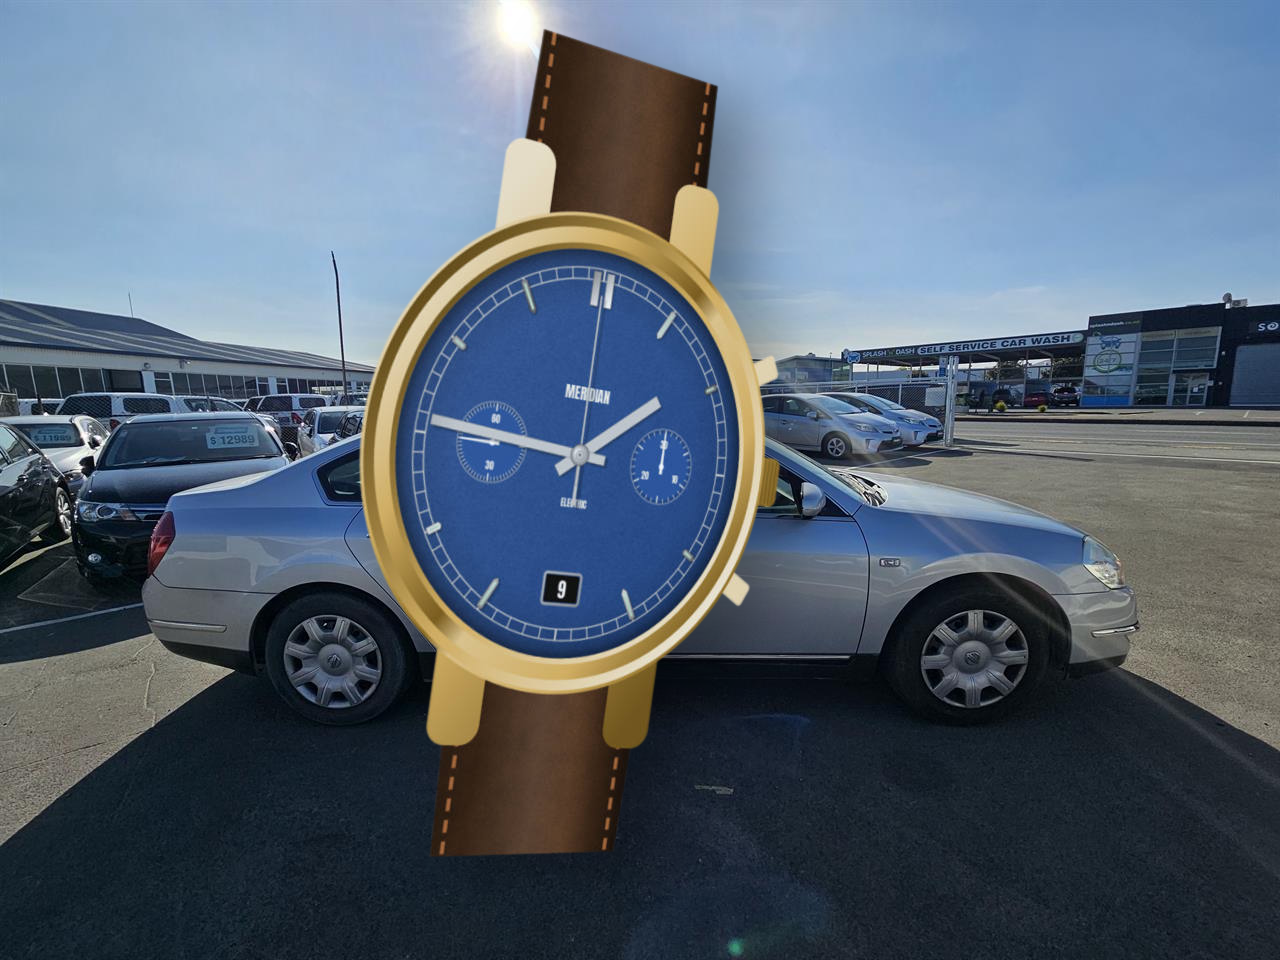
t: 1:45:45
